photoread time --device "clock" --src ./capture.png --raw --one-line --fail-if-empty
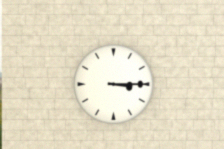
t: 3:15
